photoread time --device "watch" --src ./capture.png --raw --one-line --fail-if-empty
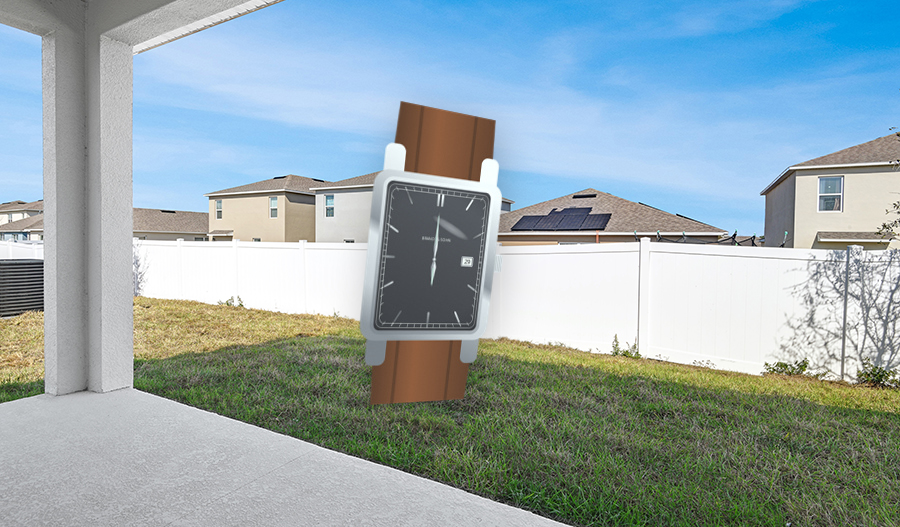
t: 6:00
